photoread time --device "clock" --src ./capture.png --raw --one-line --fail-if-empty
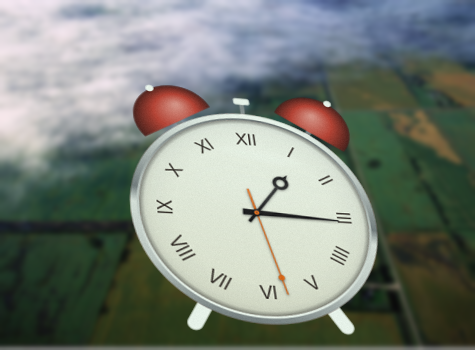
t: 1:15:28
